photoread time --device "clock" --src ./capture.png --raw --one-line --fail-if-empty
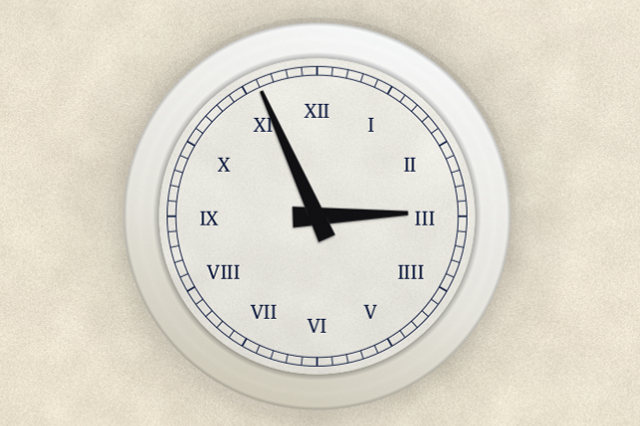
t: 2:56
